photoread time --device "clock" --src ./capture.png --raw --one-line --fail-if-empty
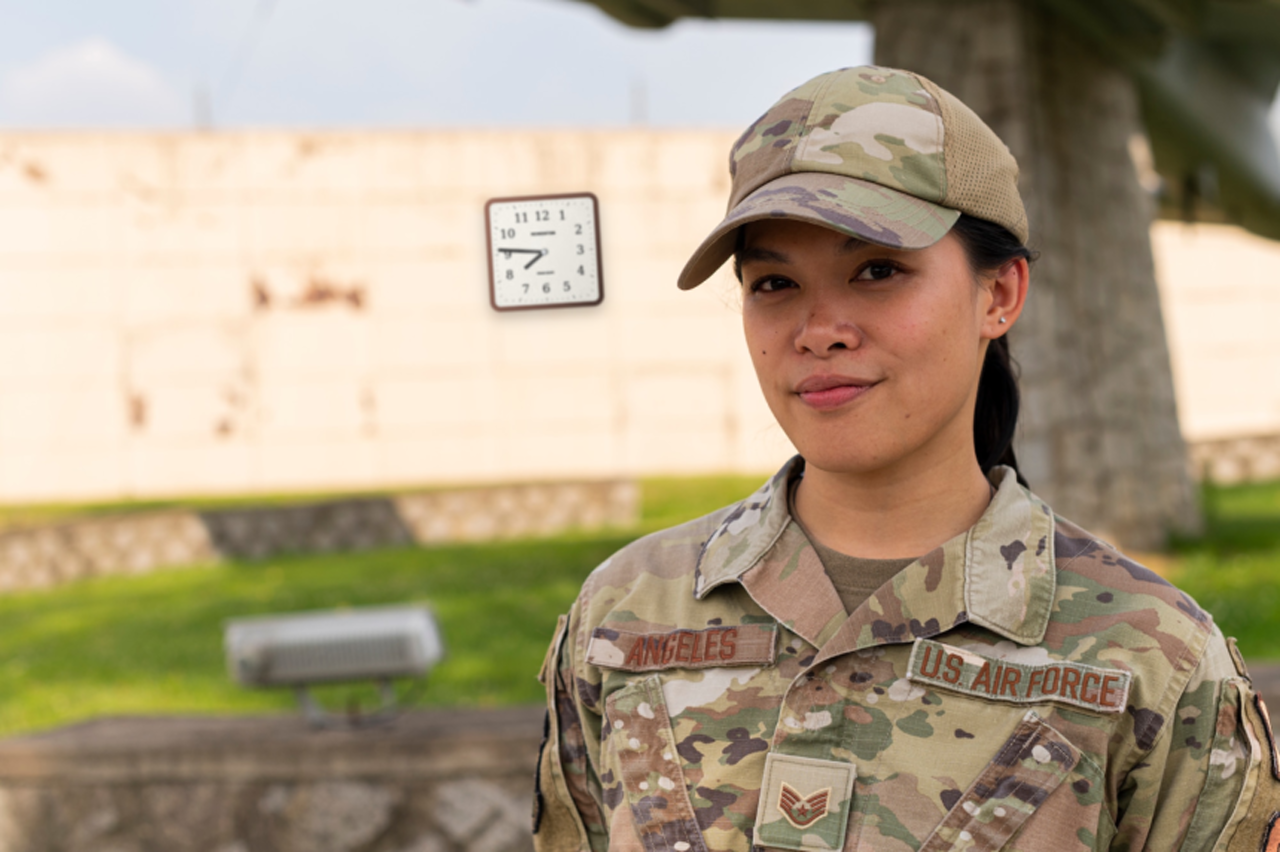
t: 7:46
